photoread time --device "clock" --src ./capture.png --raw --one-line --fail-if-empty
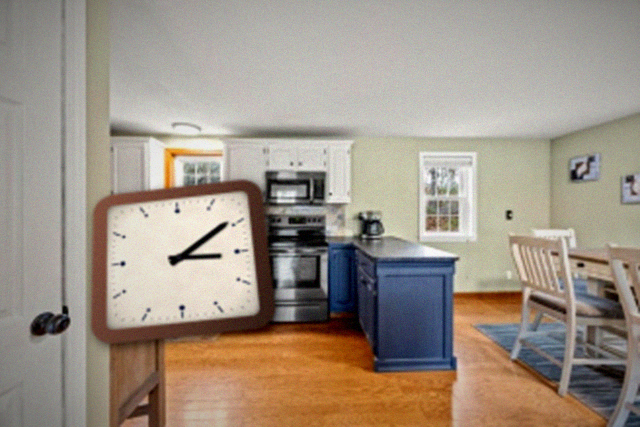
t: 3:09
